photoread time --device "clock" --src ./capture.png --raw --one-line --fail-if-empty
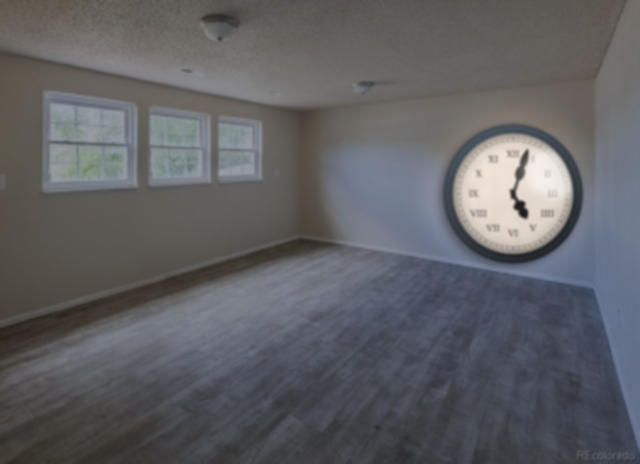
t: 5:03
